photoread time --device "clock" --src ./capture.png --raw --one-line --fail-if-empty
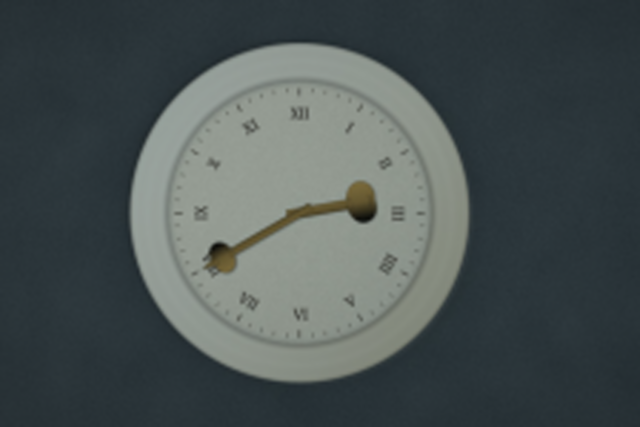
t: 2:40
